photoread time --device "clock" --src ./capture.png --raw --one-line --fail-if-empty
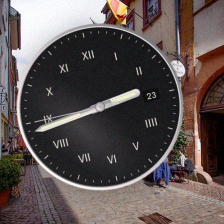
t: 2:43:45
